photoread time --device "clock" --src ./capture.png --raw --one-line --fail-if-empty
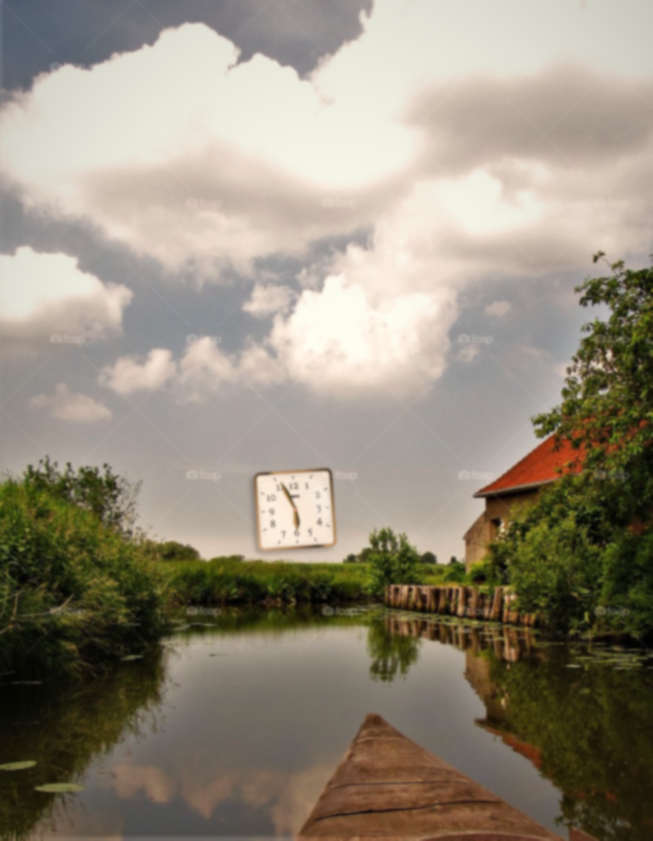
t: 5:56
